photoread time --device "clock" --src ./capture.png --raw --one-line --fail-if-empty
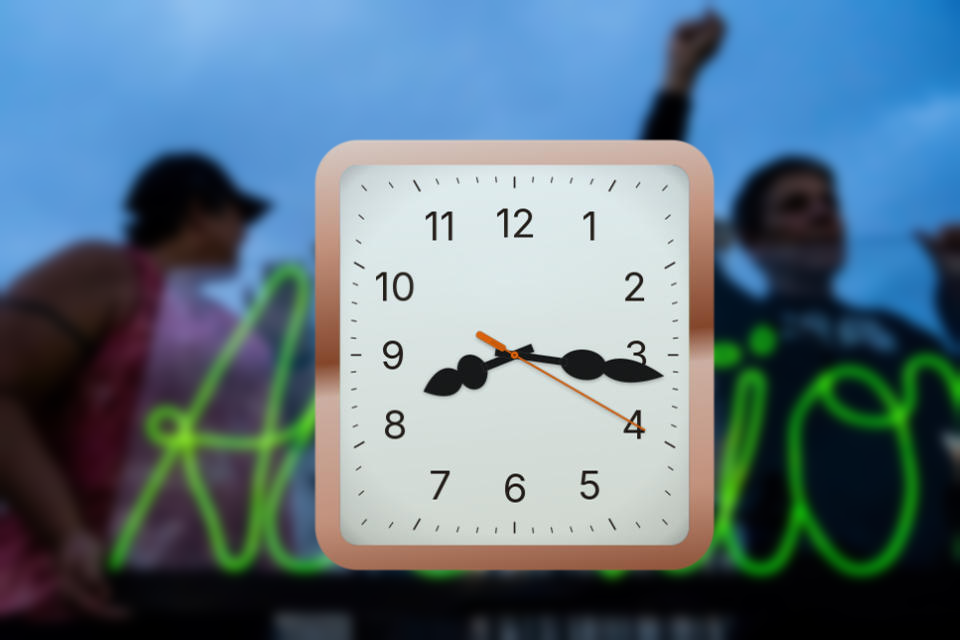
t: 8:16:20
